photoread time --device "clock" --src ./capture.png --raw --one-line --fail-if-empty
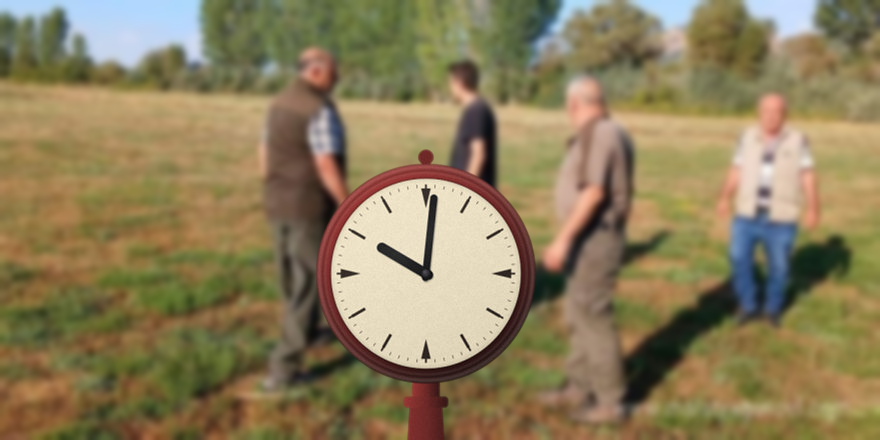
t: 10:01
